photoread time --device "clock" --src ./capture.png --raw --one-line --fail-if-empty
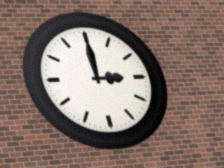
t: 3:00
